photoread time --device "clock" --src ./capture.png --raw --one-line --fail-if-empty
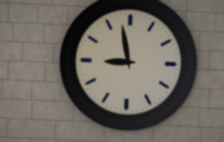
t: 8:58
